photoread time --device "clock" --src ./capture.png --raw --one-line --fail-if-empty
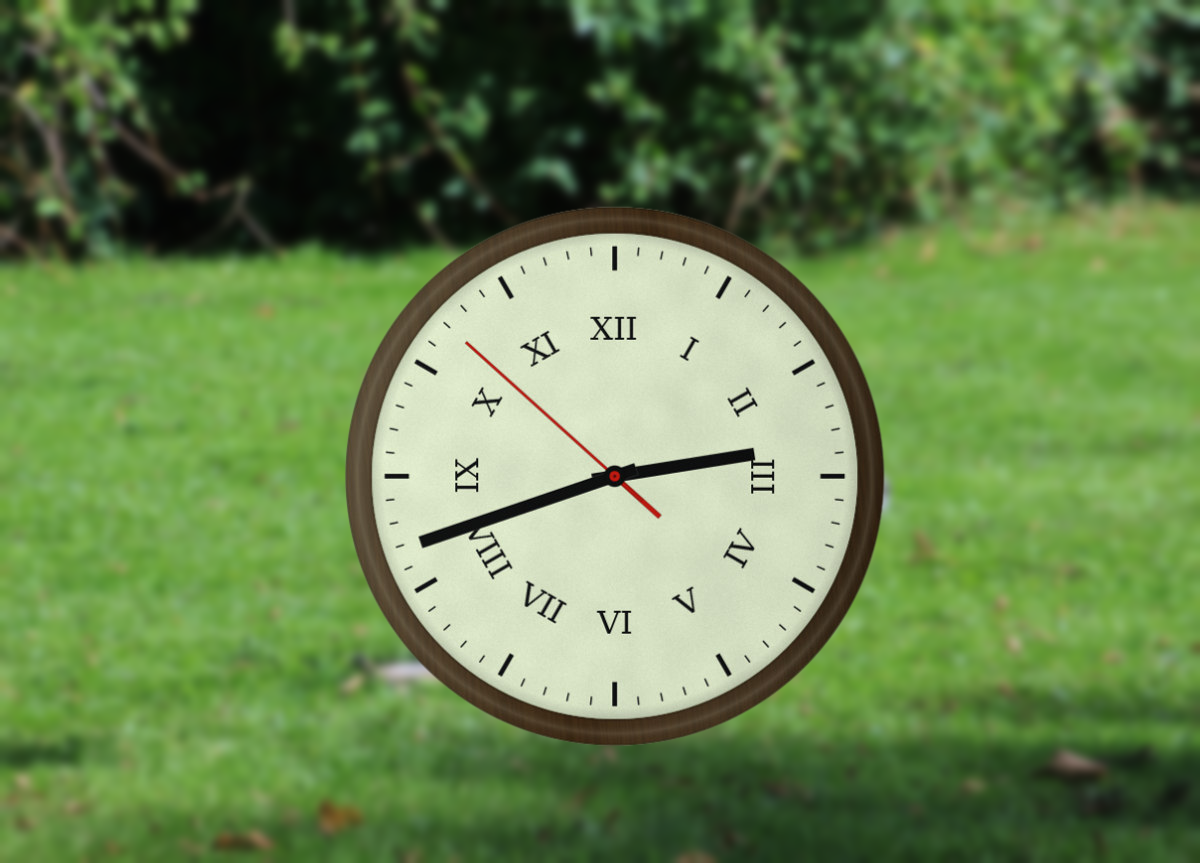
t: 2:41:52
